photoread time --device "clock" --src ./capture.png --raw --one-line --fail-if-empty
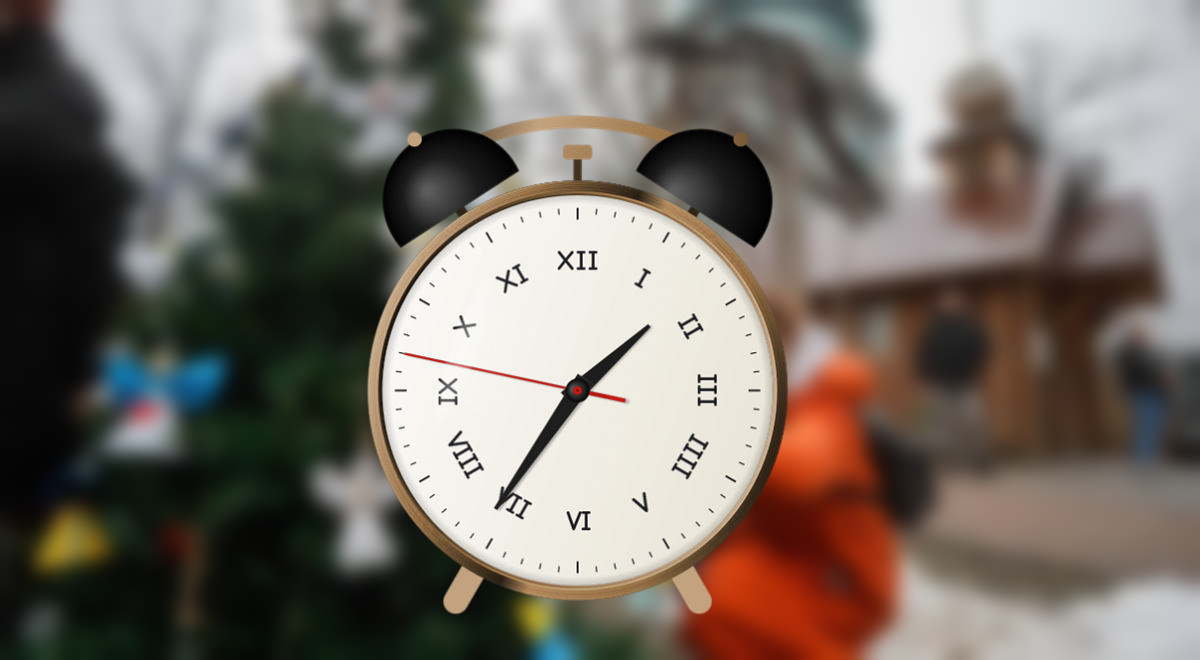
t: 1:35:47
